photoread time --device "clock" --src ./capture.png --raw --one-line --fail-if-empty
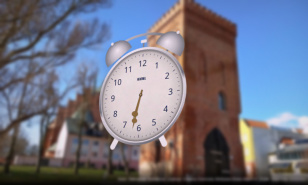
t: 6:32
